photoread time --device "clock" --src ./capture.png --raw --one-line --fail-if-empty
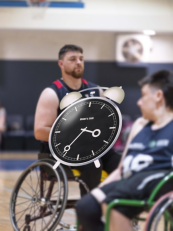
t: 3:36
